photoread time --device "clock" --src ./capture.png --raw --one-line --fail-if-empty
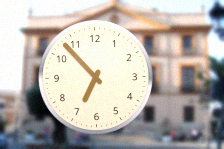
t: 6:53
